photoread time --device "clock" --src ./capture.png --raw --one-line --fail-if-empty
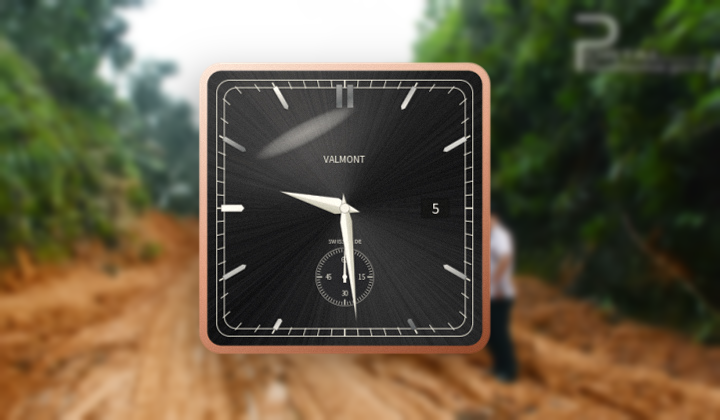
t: 9:29
